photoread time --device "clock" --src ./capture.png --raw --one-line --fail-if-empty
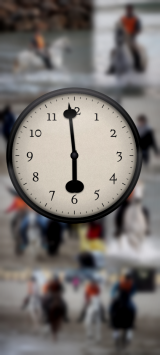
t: 5:59
